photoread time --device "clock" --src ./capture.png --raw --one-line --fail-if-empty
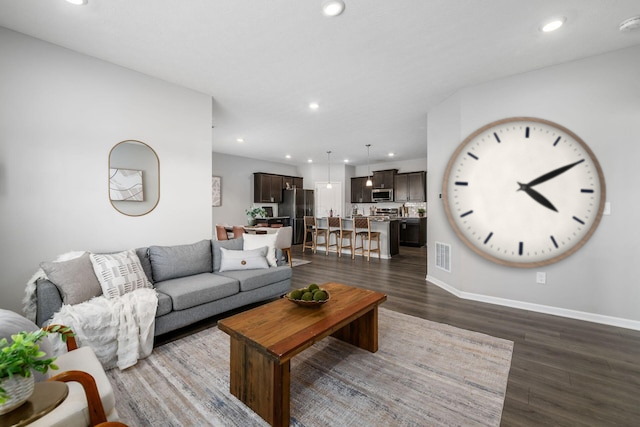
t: 4:10
